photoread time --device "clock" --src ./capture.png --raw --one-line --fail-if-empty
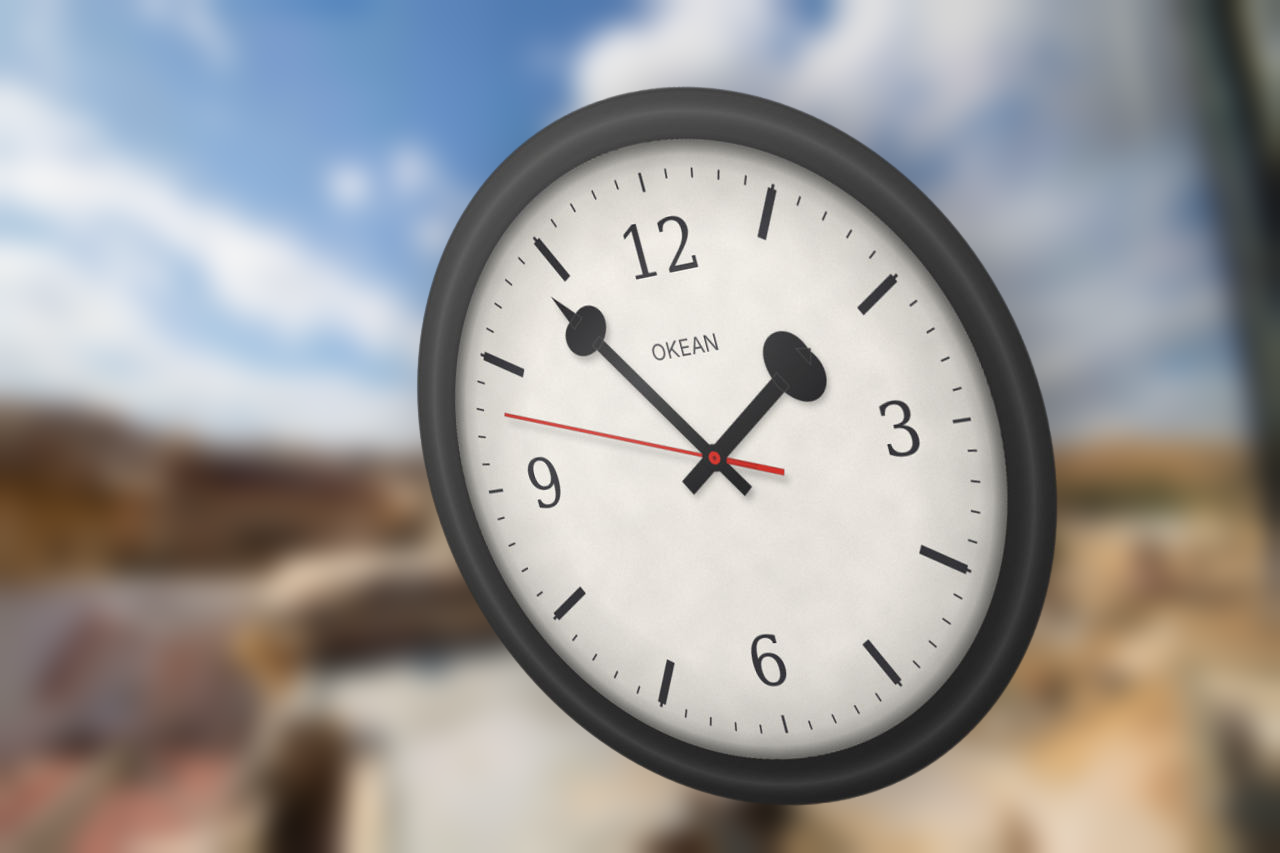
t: 1:53:48
